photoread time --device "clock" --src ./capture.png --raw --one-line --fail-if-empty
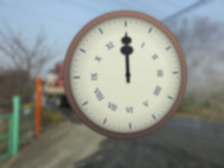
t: 12:00
